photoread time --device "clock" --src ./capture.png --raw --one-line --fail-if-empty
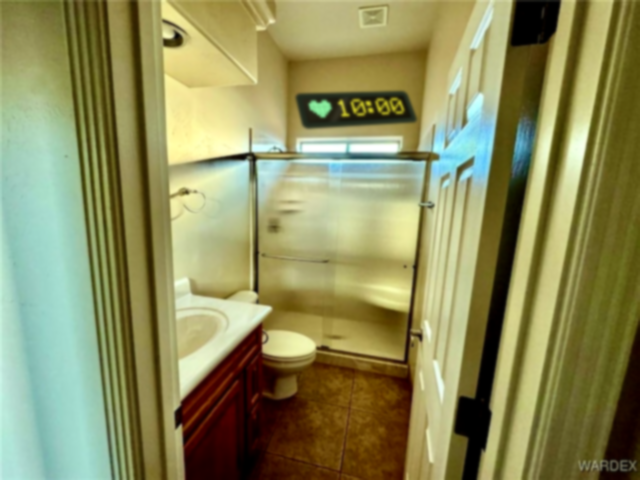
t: 10:00
